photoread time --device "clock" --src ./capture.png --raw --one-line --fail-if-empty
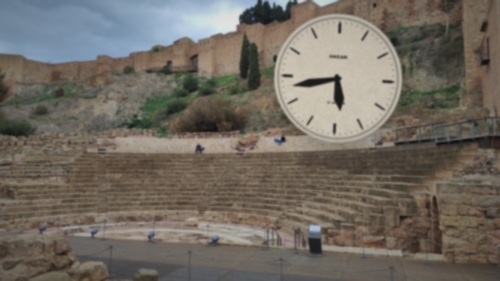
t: 5:43
